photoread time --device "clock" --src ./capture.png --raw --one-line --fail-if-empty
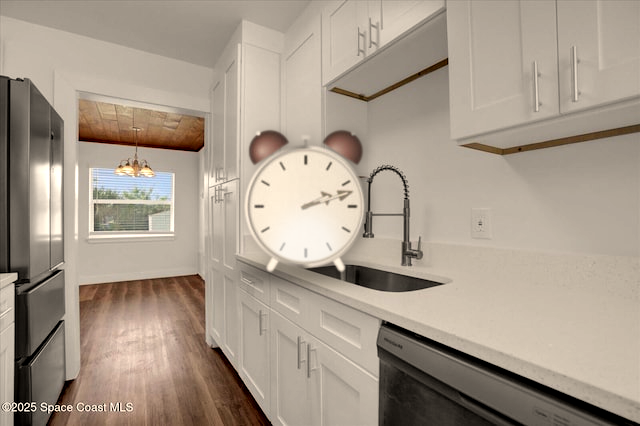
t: 2:12
